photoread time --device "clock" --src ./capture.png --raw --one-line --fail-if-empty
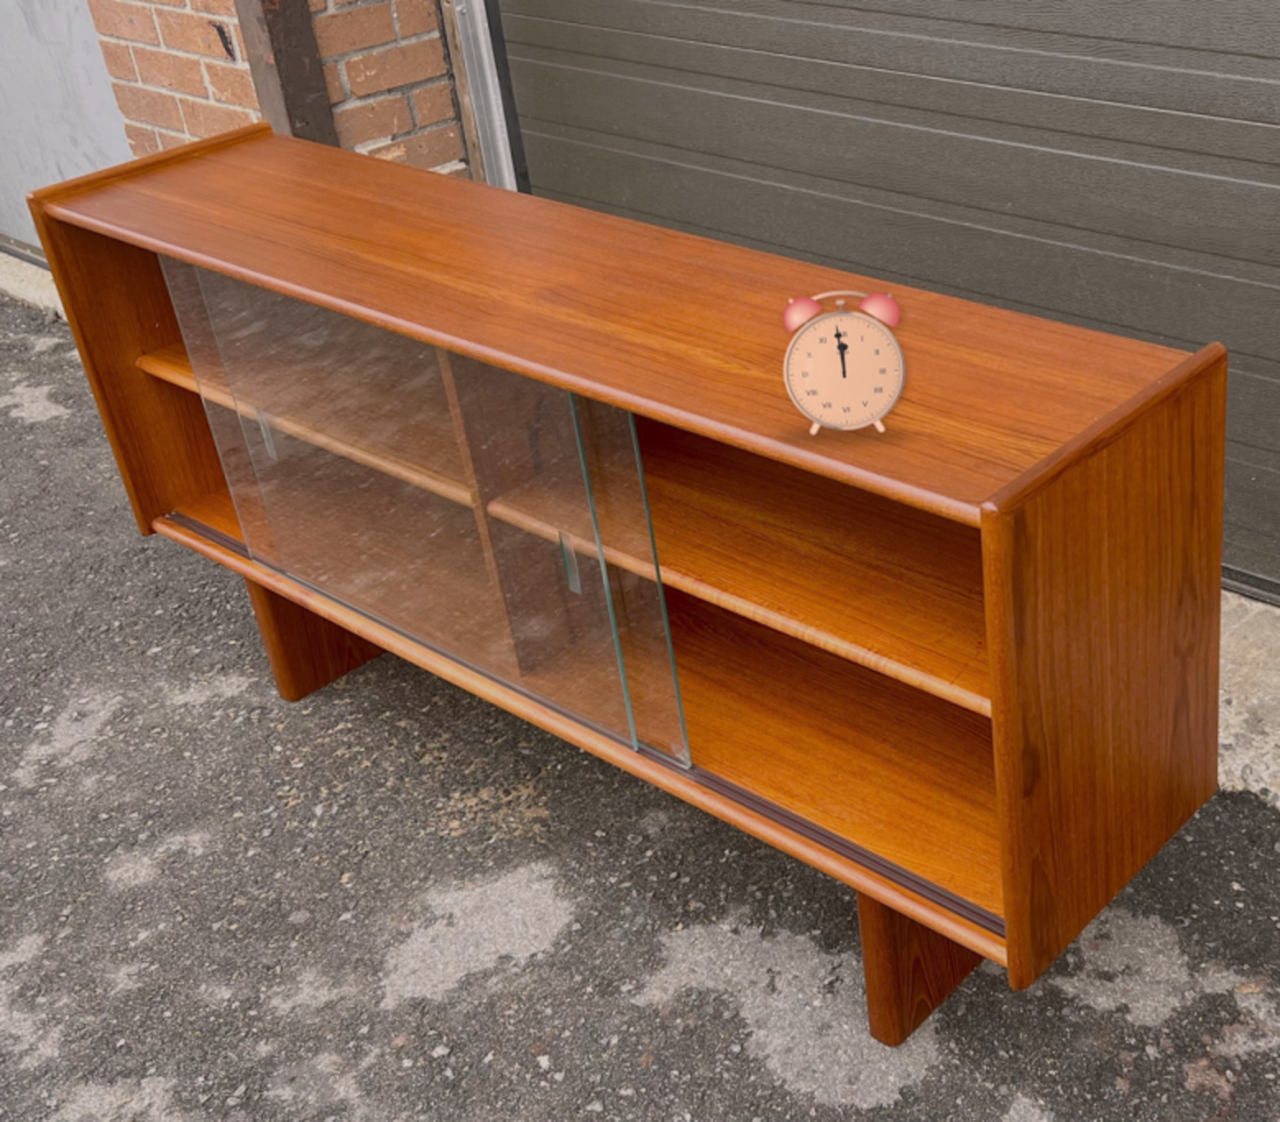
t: 11:59
